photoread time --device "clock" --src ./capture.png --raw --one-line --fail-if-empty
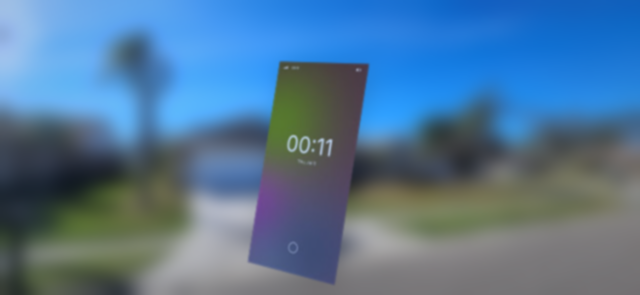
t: 0:11
